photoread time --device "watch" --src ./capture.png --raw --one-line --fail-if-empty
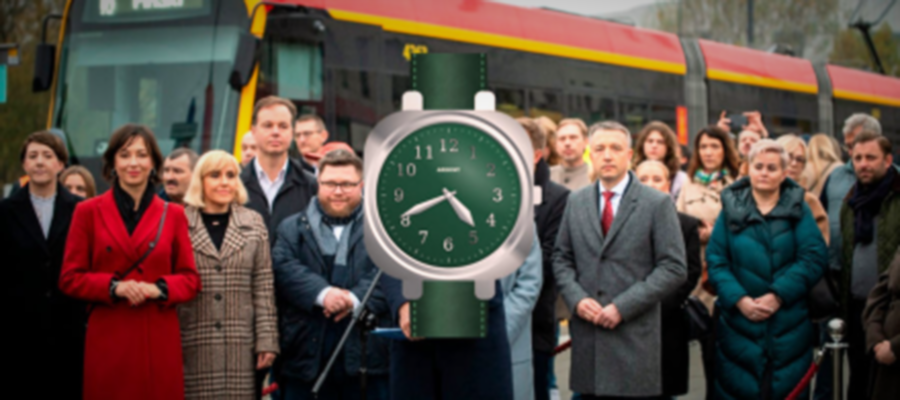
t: 4:41
